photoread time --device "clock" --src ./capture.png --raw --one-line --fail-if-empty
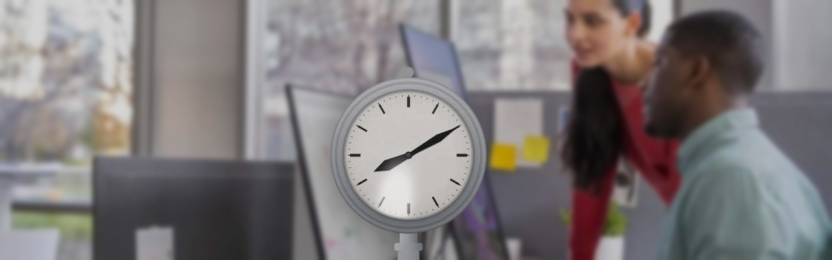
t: 8:10
